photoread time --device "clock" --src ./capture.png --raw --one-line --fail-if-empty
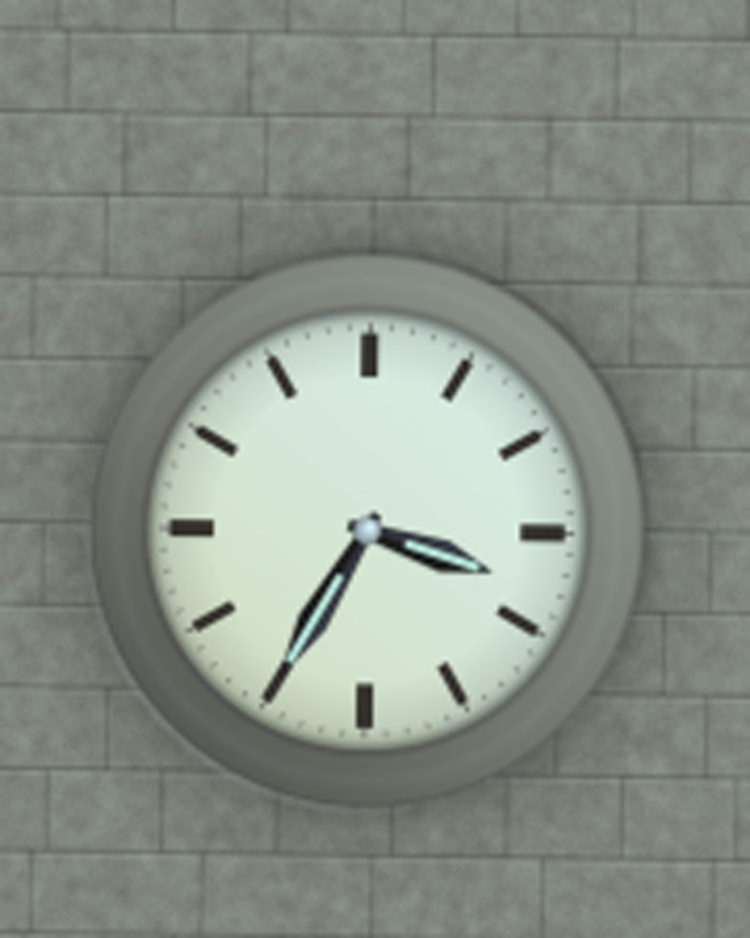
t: 3:35
